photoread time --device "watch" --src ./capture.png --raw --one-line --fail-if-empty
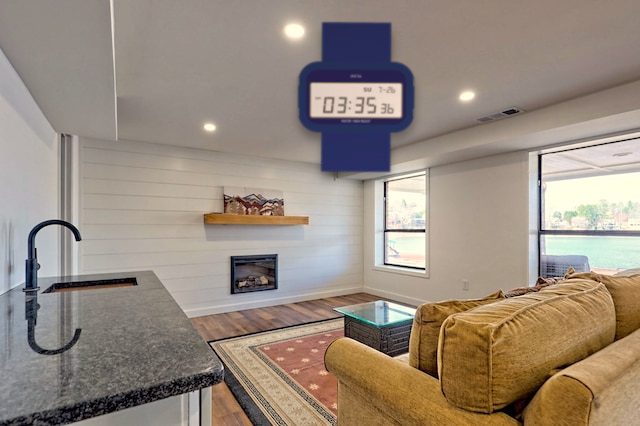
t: 3:35:36
